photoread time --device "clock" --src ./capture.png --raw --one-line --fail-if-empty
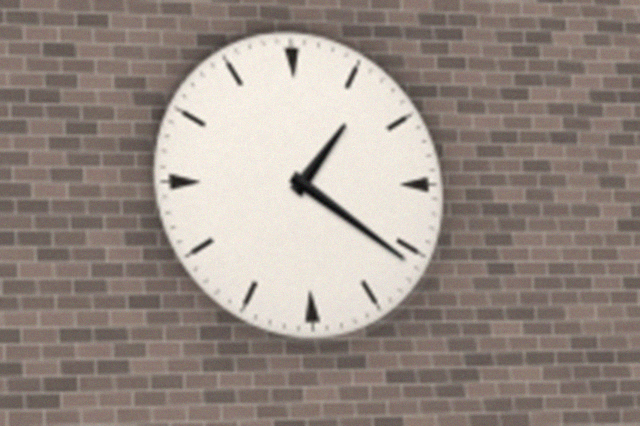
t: 1:21
